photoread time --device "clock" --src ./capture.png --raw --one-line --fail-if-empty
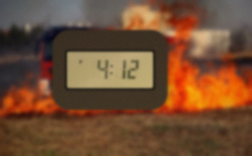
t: 4:12
